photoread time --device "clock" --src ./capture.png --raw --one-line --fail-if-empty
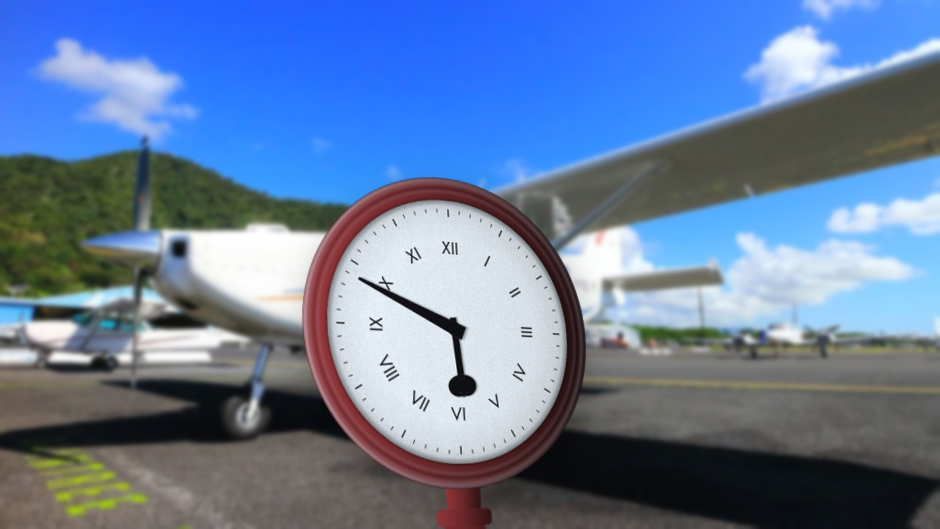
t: 5:49
